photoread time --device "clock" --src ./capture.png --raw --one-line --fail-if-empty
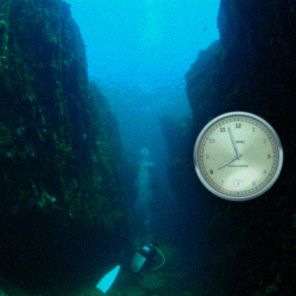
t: 7:57
